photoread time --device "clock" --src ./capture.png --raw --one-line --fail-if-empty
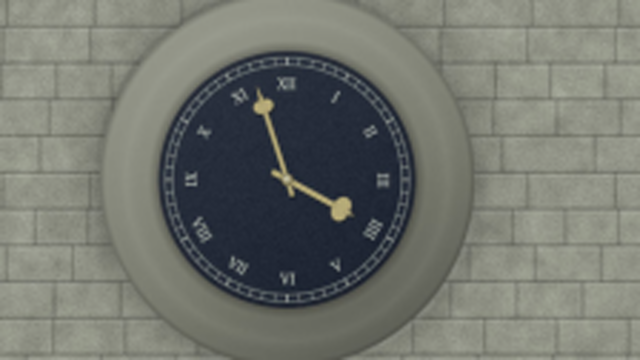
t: 3:57
